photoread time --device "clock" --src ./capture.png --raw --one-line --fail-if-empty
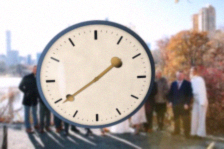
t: 1:39
